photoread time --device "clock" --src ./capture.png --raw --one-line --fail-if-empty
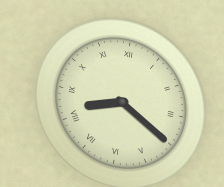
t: 8:20
